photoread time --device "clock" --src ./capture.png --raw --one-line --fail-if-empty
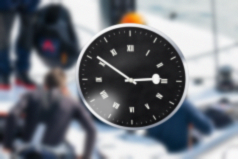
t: 2:51
